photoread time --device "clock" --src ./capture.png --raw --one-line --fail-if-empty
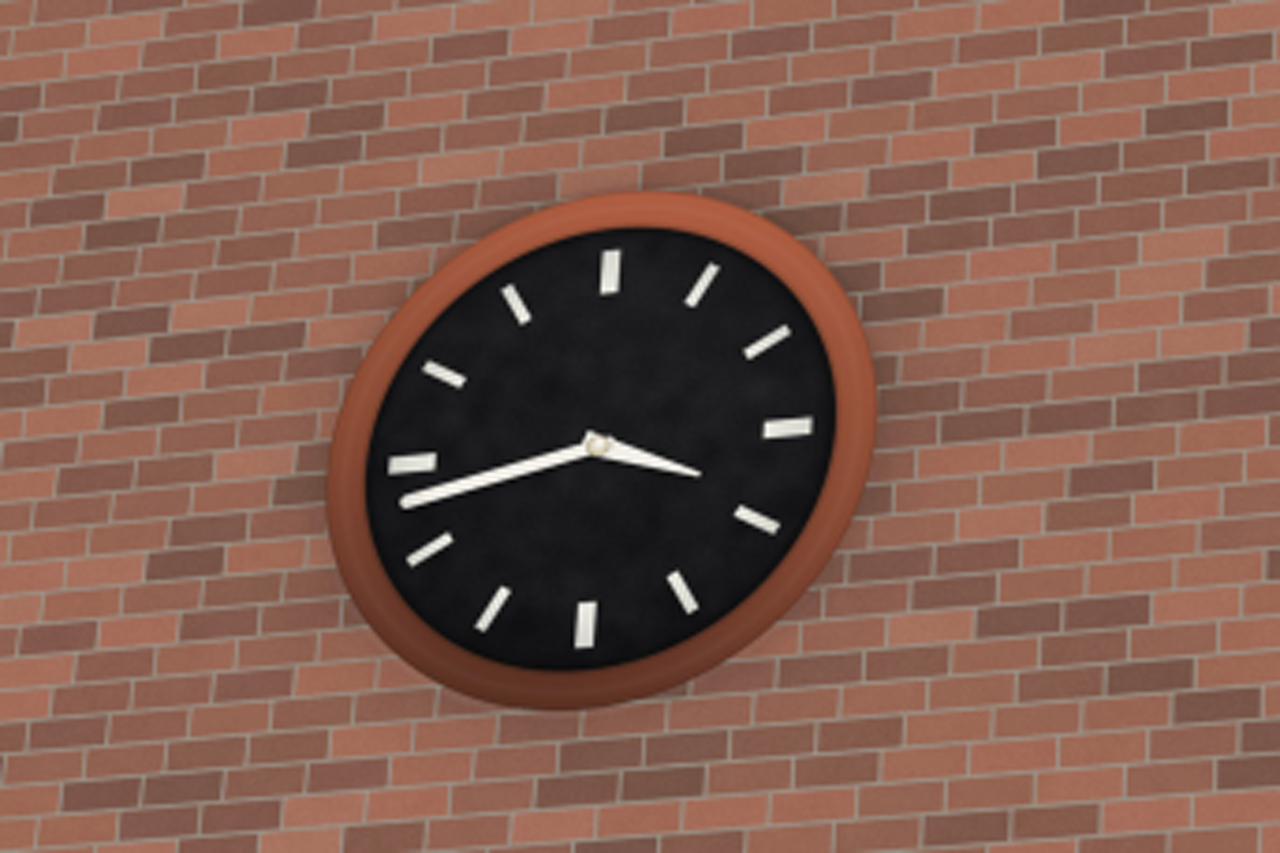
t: 3:43
